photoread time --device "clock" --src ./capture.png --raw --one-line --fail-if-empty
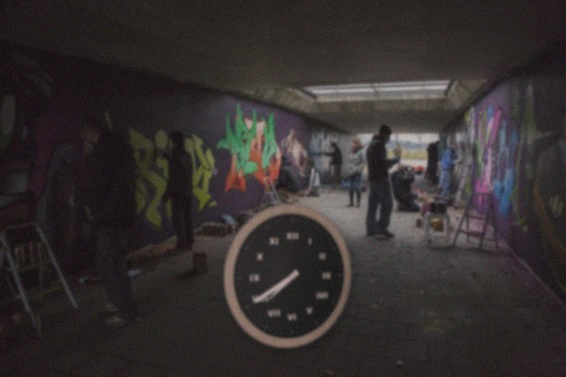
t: 7:40
